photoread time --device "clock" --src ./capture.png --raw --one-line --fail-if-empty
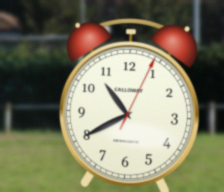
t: 10:40:04
